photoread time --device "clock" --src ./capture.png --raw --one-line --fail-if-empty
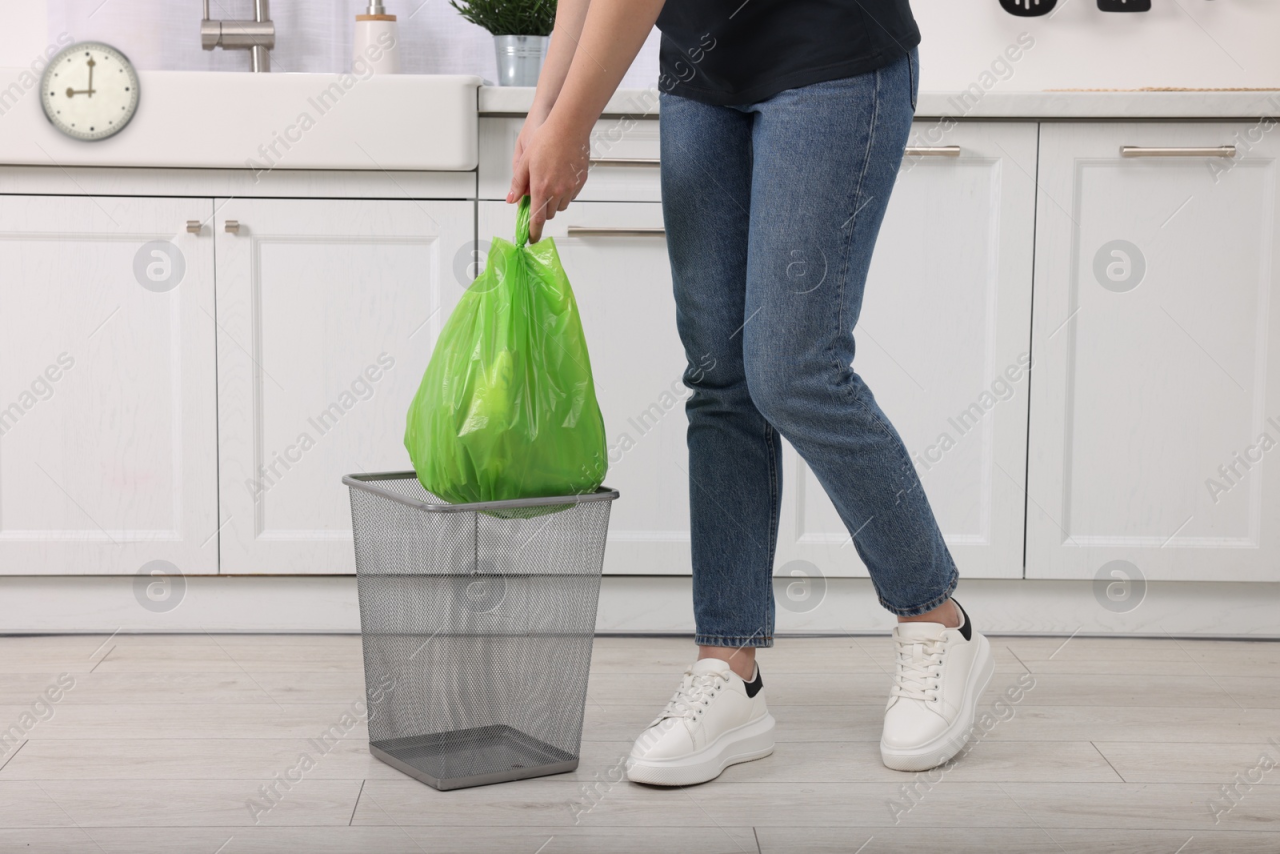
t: 9:01
